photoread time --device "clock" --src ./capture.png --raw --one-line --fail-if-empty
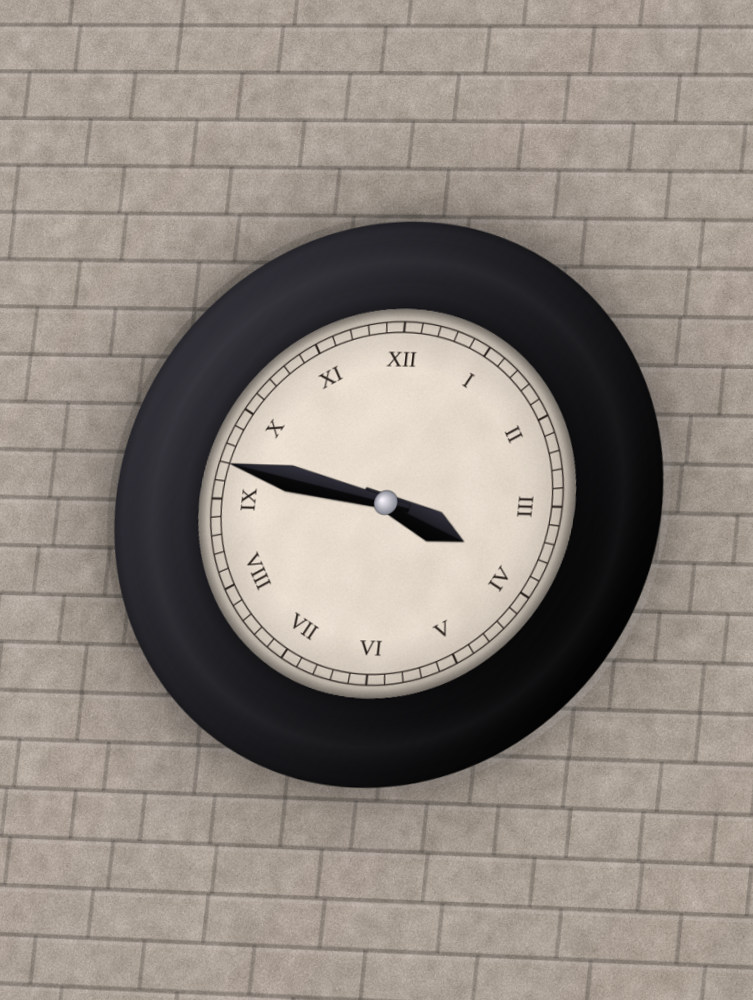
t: 3:47
